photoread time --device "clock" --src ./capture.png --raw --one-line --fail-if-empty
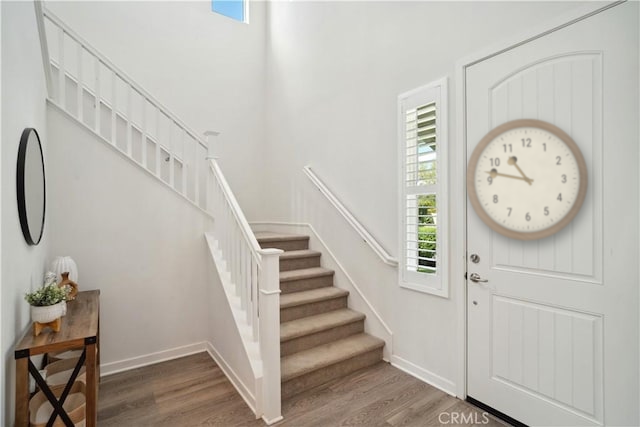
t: 10:47
